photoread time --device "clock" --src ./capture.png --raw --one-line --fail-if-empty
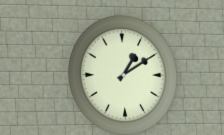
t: 1:10
